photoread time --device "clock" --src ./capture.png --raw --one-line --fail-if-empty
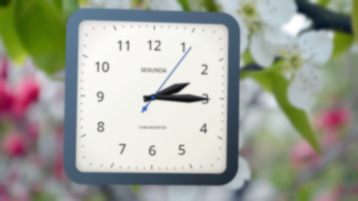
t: 2:15:06
